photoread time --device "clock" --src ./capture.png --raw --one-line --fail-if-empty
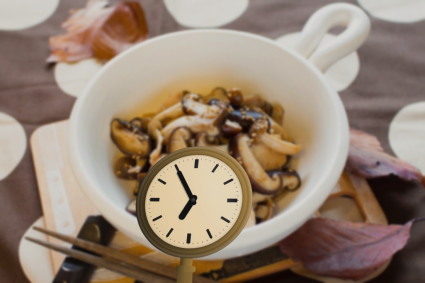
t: 6:55
